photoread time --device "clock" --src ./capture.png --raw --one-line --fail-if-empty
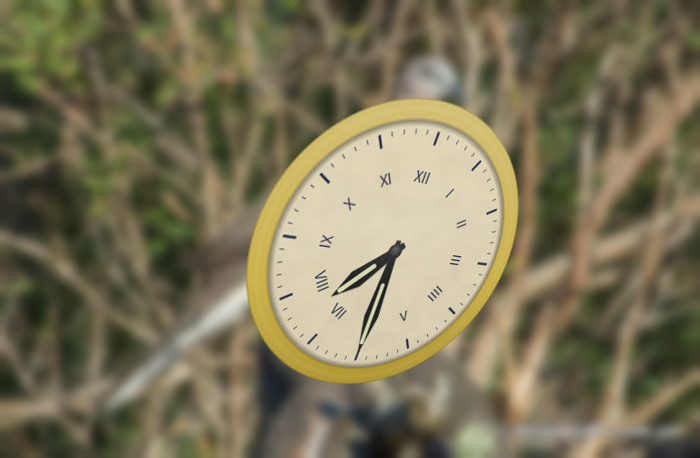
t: 7:30
